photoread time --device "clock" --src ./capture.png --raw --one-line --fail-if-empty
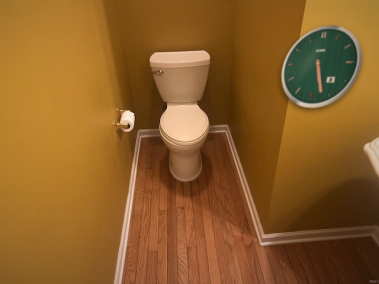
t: 5:27
